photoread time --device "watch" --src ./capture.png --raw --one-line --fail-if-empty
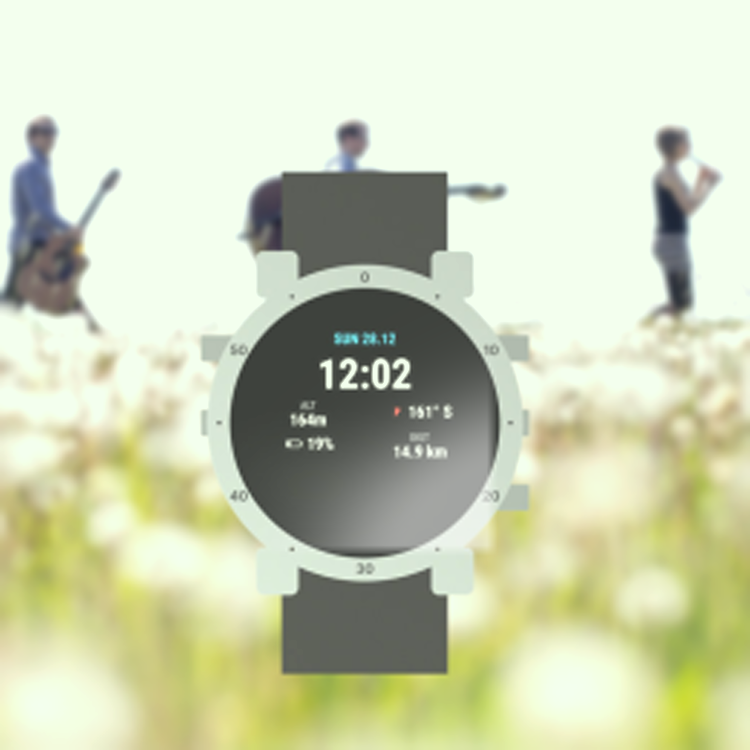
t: 12:02
